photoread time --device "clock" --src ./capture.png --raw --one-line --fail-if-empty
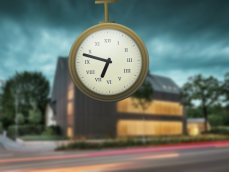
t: 6:48
